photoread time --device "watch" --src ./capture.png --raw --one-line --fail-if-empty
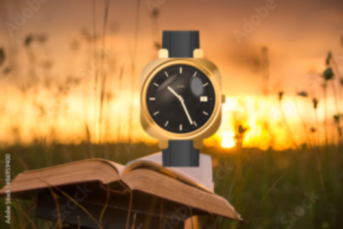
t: 10:26
